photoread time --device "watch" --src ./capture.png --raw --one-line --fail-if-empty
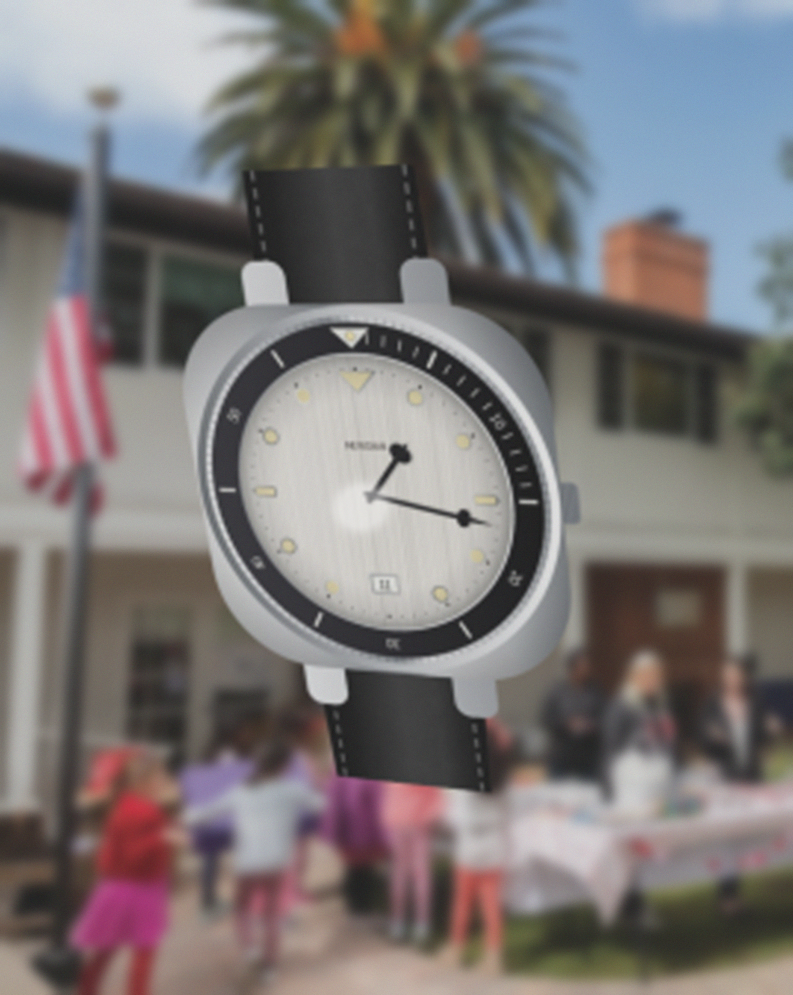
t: 1:17
